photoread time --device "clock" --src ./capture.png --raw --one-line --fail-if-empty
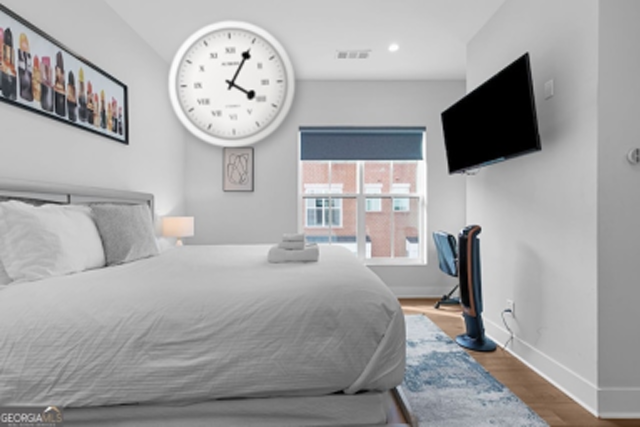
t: 4:05
